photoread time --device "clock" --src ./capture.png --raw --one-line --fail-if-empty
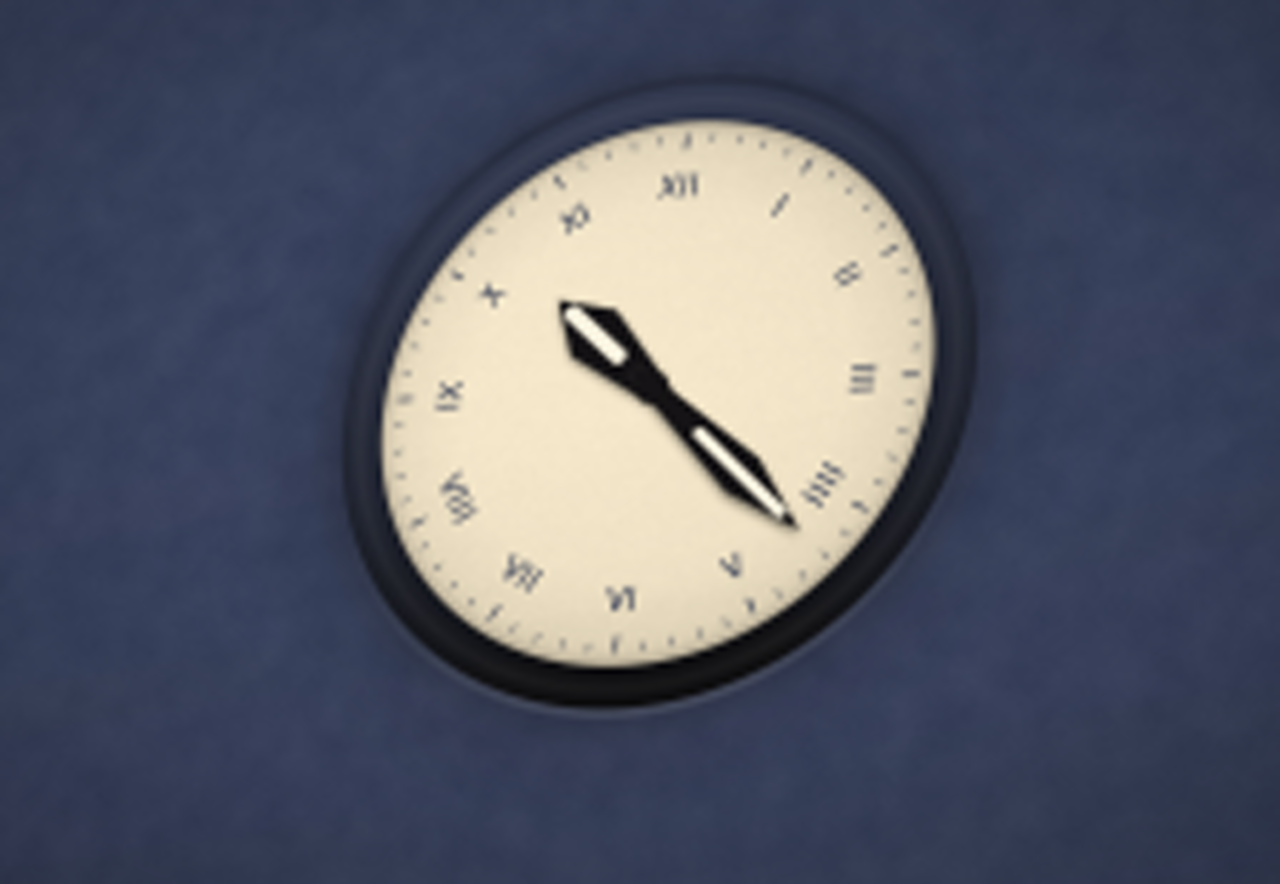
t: 10:22
